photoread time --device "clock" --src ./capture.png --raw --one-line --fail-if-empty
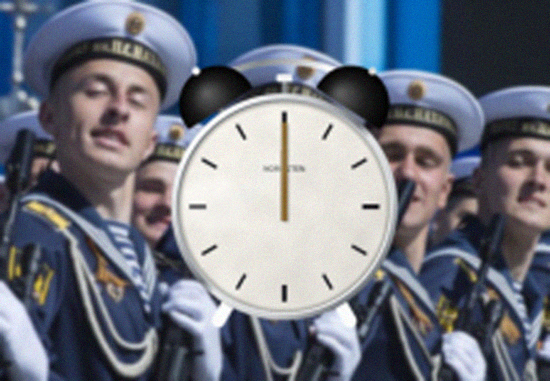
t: 12:00
